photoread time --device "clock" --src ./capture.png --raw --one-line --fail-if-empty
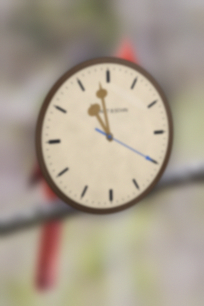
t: 10:58:20
